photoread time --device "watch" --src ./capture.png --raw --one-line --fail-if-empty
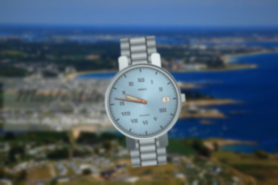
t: 9:47
